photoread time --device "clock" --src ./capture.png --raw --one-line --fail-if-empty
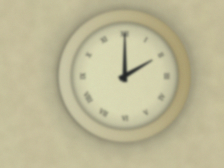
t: 2:00
